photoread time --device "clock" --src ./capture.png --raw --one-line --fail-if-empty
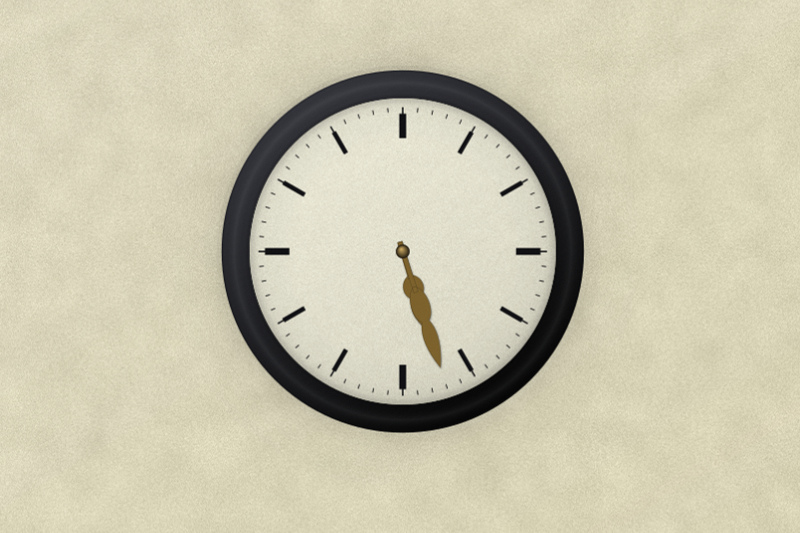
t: 5:27
